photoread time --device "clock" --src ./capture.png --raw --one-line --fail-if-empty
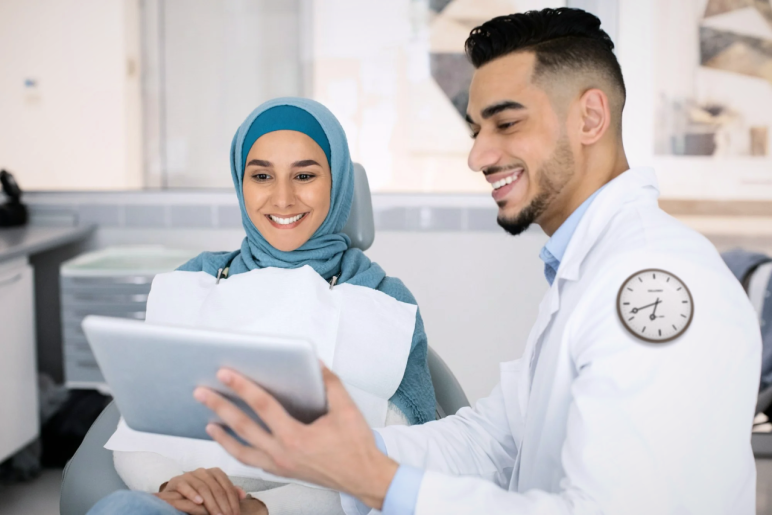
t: 6:42
